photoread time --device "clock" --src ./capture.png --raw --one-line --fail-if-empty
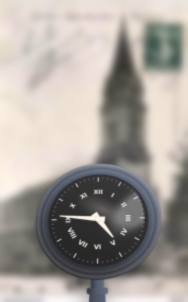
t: 4:46
